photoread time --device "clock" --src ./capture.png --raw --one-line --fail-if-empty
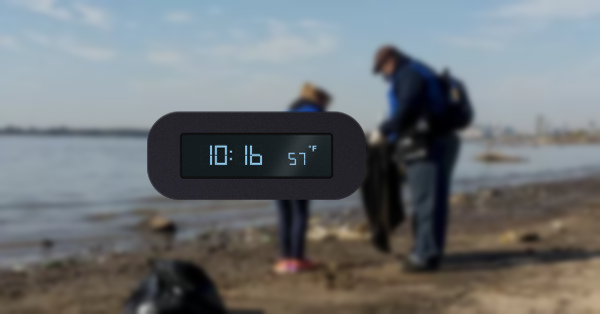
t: 10:16
